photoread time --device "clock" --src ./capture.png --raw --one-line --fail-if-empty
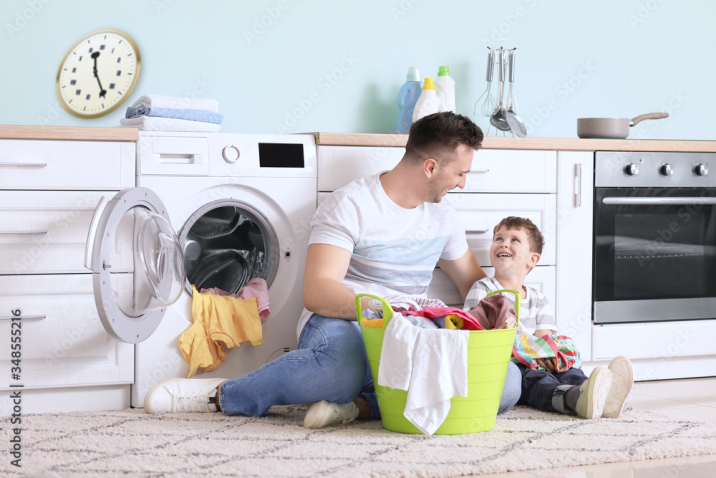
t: 11:24
